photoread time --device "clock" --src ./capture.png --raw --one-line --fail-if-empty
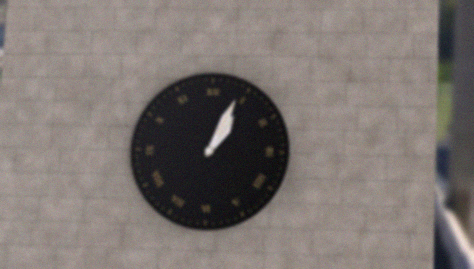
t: 1:04
